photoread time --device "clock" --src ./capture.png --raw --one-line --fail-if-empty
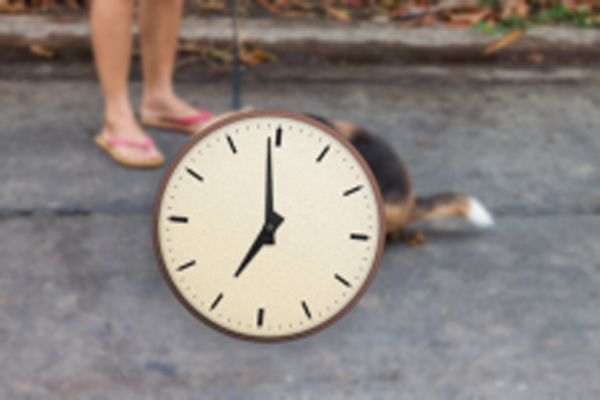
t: 6:59
